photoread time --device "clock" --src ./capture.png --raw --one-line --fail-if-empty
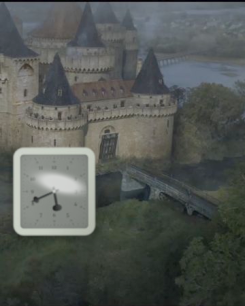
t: 5:41
